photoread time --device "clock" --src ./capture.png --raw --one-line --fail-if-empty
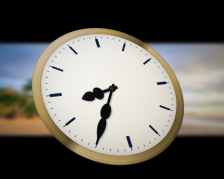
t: 8:35
